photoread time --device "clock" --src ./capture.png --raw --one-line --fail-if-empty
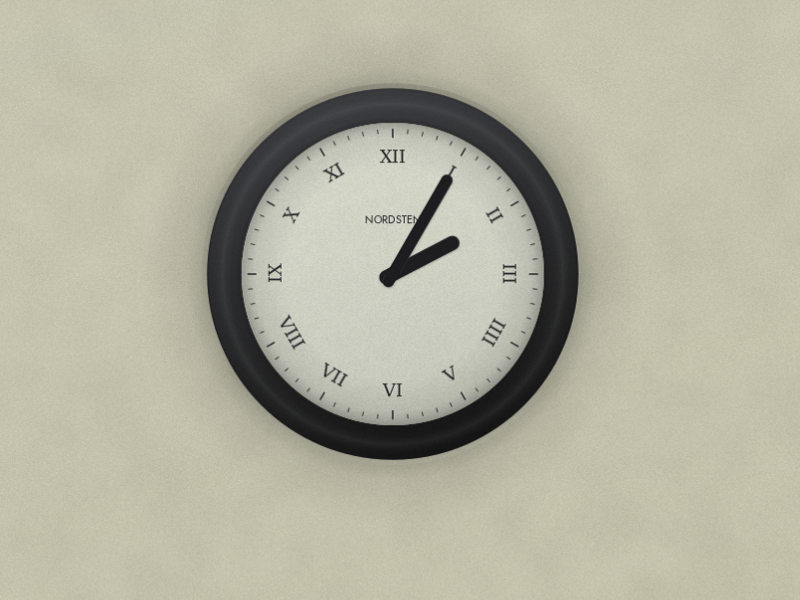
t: 2:05
